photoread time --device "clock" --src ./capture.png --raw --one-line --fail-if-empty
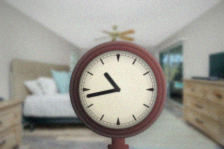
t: 10:43
